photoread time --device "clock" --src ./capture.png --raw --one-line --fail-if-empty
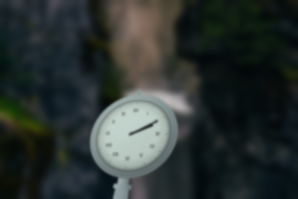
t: 2:10
